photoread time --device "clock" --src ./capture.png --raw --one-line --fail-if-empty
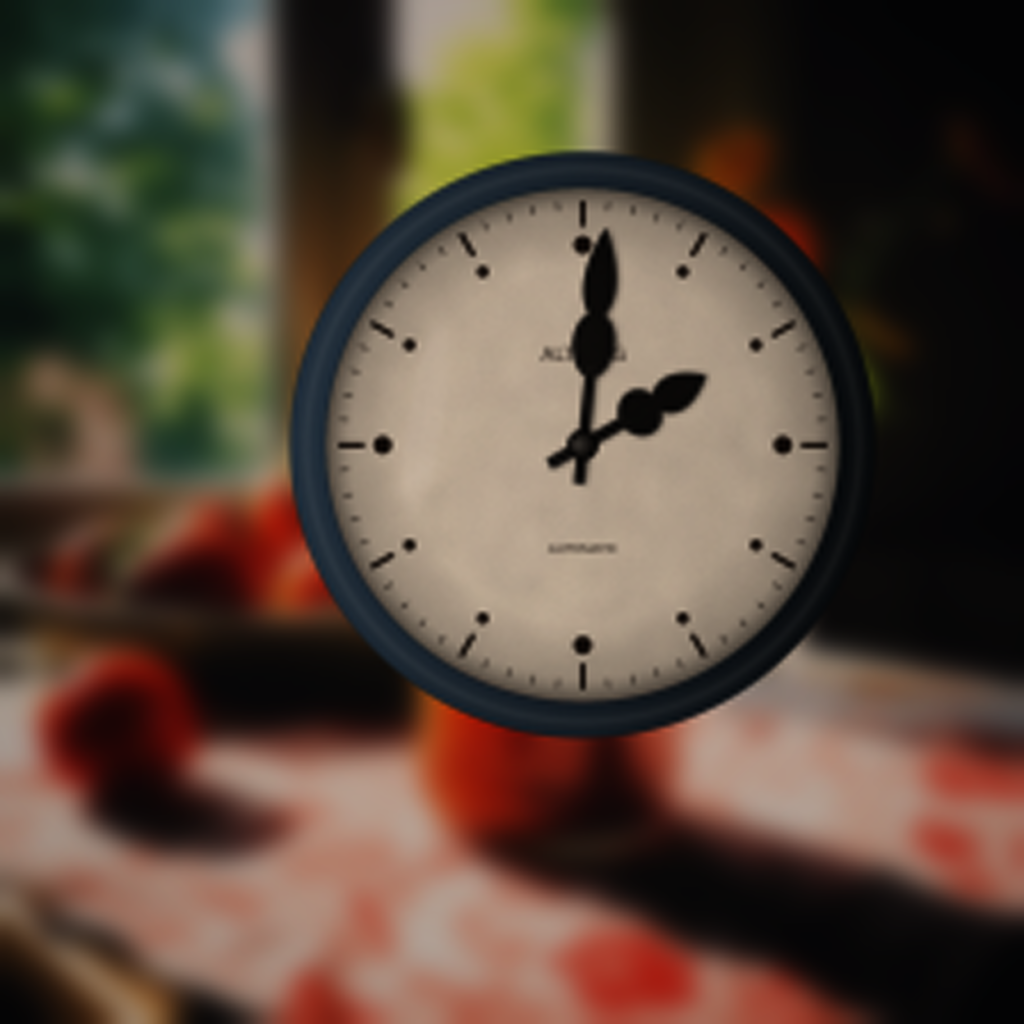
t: 2:01
